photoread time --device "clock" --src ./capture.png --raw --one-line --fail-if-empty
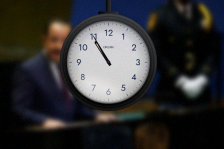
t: 10:55
